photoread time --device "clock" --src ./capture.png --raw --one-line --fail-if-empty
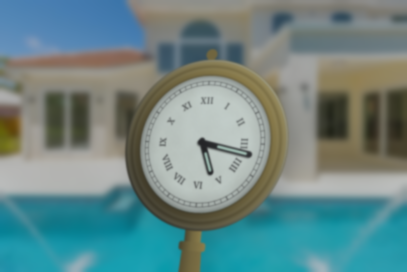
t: 5:17
